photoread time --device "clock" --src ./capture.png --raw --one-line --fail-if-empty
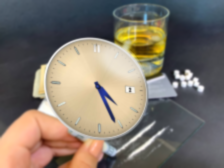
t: 4:26
